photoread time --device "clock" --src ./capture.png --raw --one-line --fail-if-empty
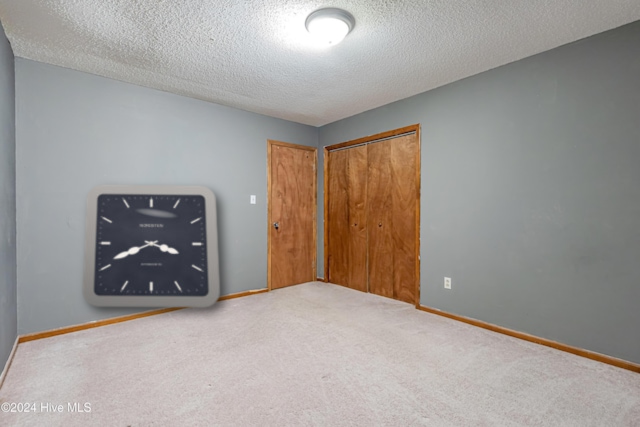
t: 3:41
